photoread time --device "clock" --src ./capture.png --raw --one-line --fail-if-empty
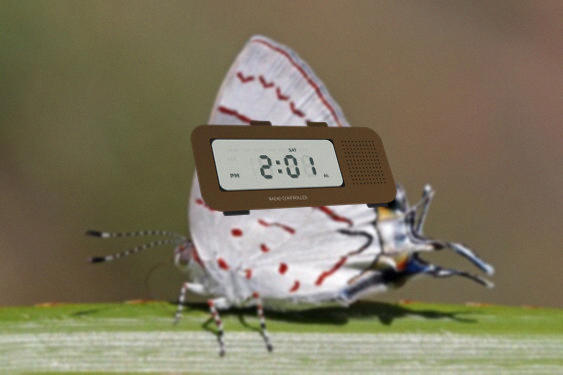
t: 2:01
